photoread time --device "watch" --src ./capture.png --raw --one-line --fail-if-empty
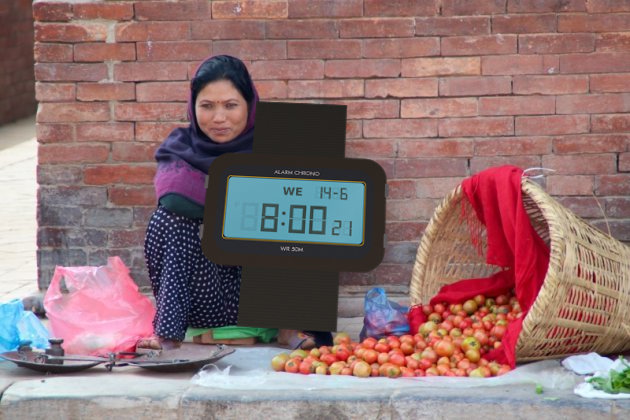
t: 8:00:21
